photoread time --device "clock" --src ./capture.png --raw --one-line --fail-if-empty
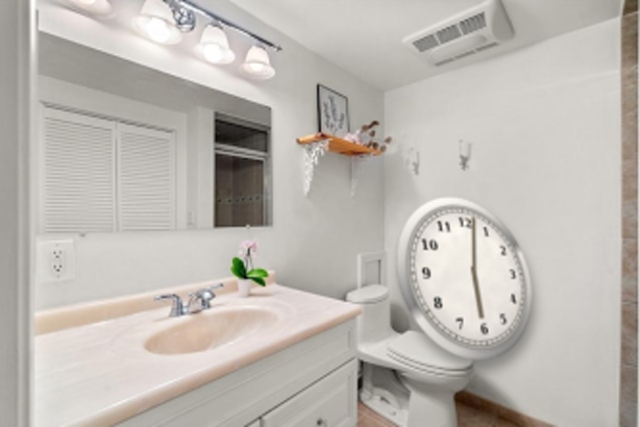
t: 6:02
